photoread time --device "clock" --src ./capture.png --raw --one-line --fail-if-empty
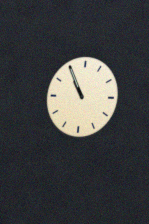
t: 10:55
